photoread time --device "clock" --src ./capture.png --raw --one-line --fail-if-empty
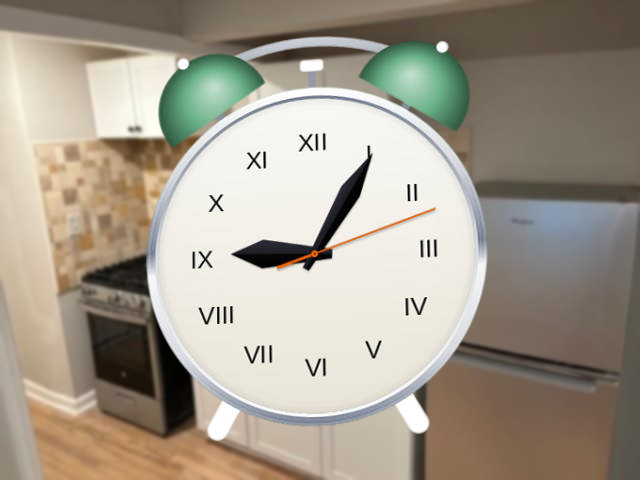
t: 9:05:12
